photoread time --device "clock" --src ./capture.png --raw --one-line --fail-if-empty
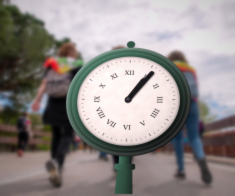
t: 1:06
